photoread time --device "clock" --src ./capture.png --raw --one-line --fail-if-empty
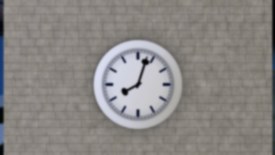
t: 8:03
